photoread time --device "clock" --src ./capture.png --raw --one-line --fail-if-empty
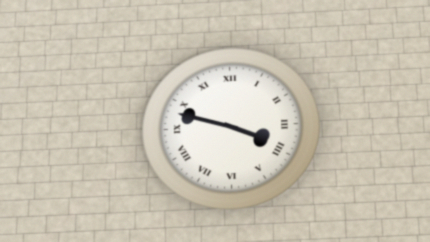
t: 3:48
